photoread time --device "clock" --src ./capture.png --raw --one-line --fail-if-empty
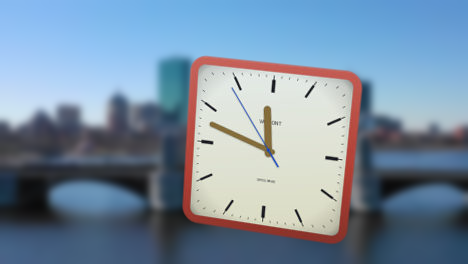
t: 11:47:54
